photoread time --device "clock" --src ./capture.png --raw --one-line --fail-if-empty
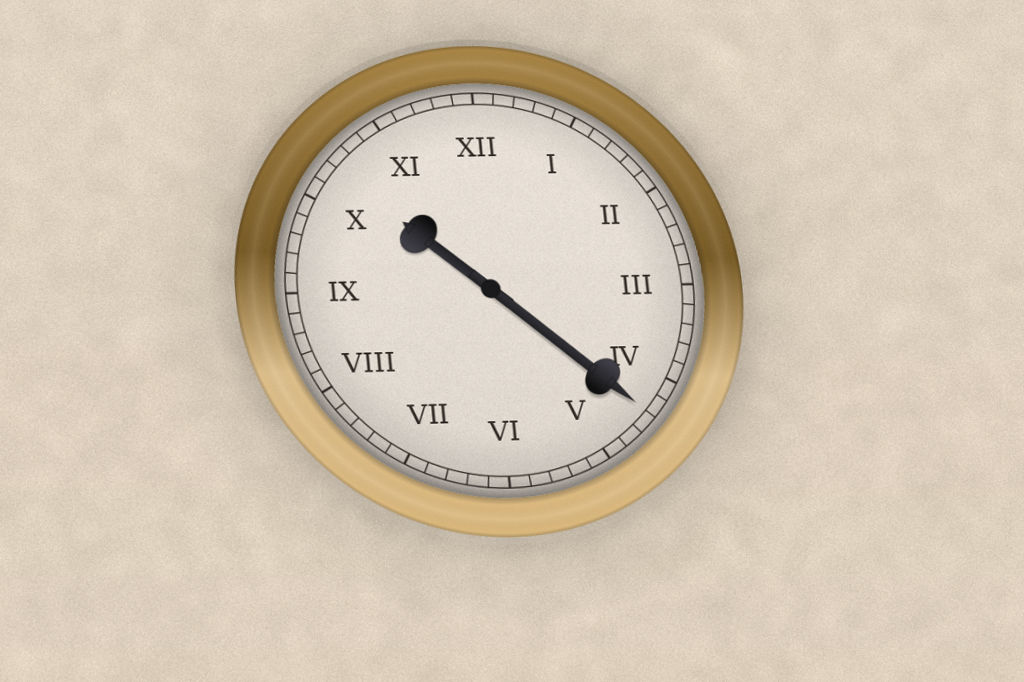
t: 10:22
